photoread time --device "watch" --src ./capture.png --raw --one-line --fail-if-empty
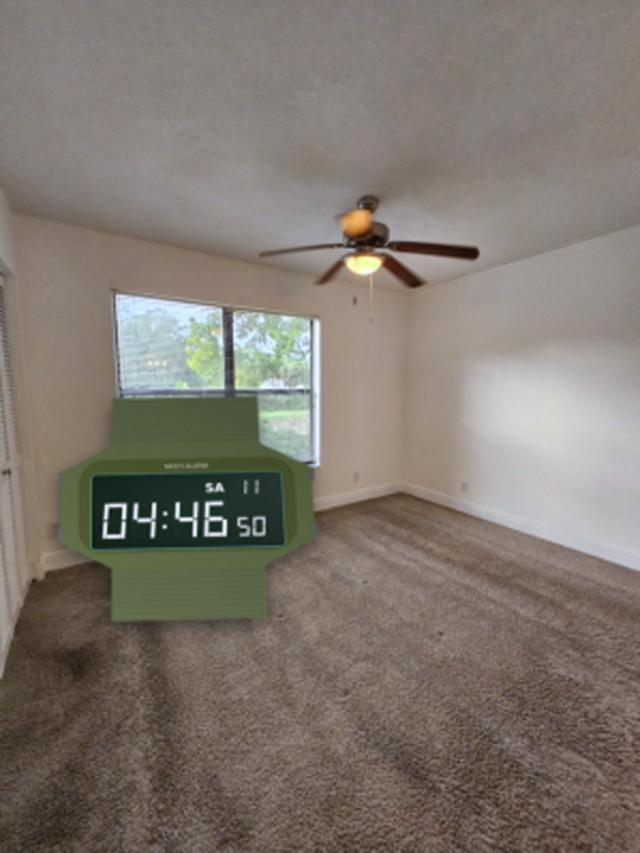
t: 4:46:50
